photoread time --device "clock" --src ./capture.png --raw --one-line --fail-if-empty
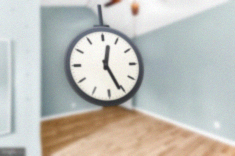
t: 12:26
